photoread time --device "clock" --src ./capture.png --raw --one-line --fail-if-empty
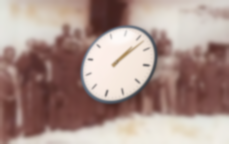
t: 1:07
